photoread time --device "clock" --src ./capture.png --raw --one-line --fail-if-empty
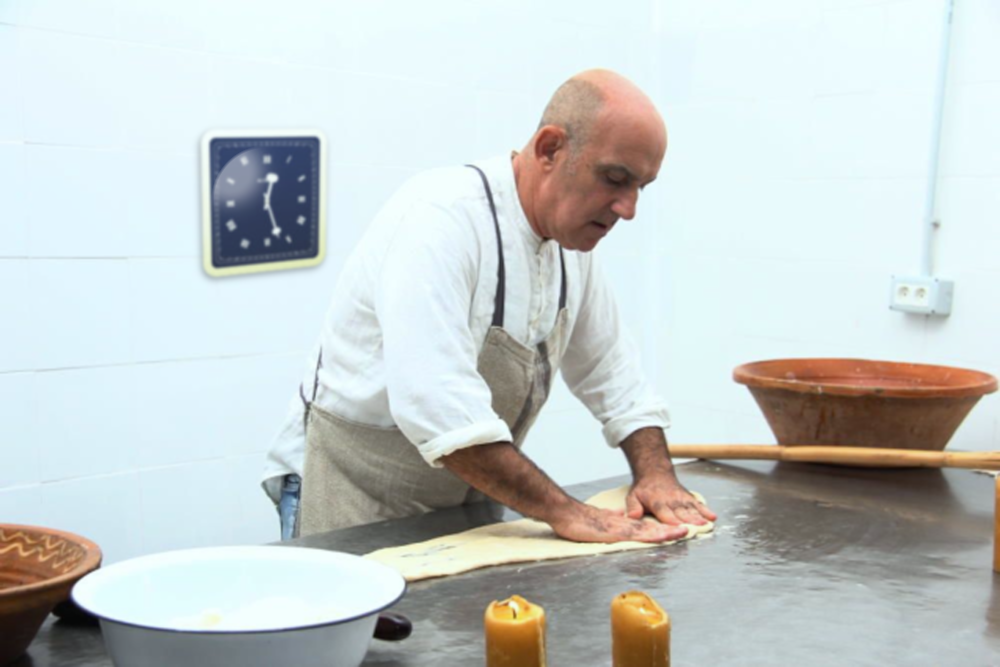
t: 12:27
